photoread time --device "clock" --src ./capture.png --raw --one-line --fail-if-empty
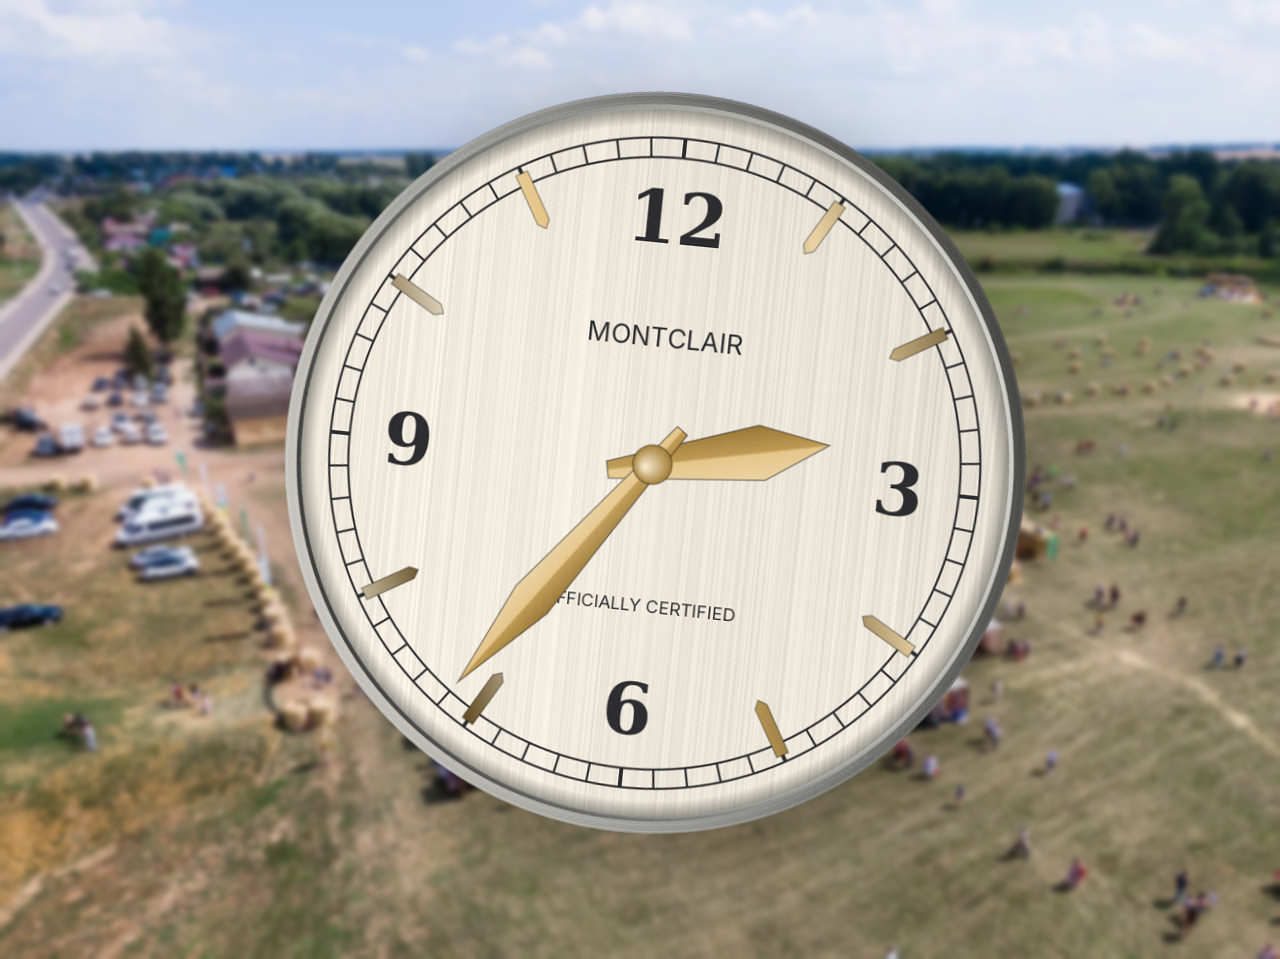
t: 2:36
